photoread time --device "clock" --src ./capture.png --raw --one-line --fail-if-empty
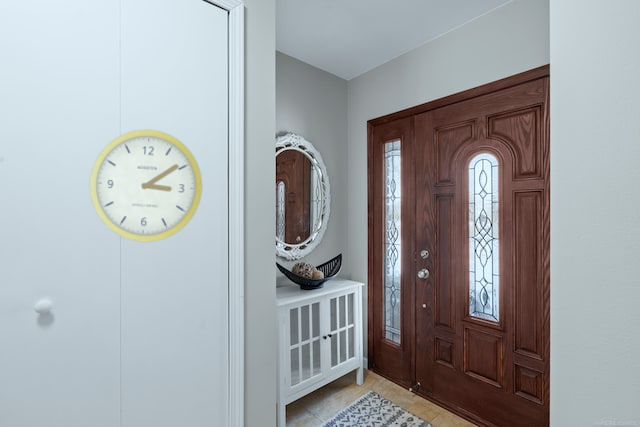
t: 3:09
